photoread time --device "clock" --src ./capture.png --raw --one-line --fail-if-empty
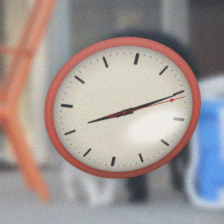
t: 8:10:11
